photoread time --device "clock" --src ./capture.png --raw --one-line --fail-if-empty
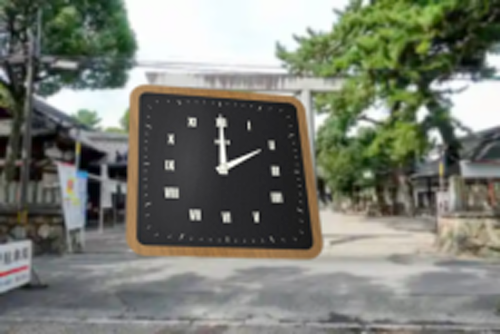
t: 2:00
